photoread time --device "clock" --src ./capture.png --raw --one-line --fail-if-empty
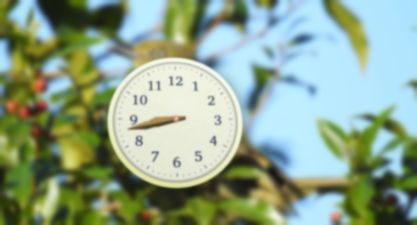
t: 8:43
